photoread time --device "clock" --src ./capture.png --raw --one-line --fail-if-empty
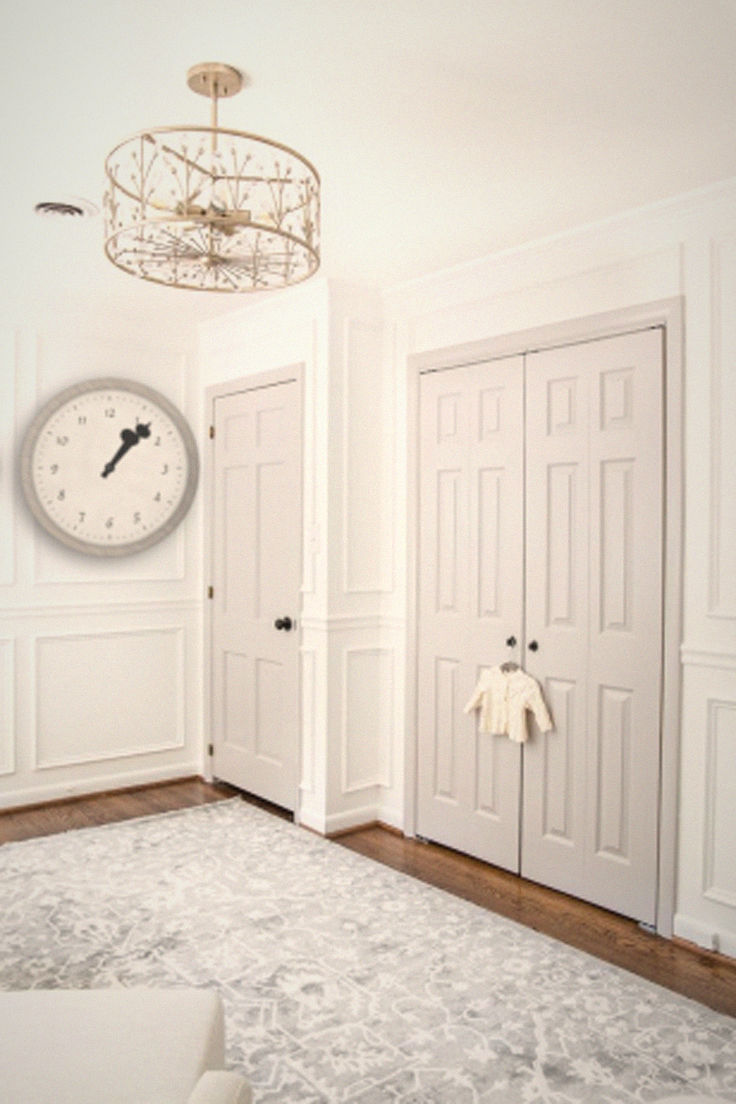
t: 1:07
